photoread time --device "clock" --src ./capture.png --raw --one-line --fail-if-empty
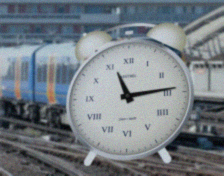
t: 11:14
